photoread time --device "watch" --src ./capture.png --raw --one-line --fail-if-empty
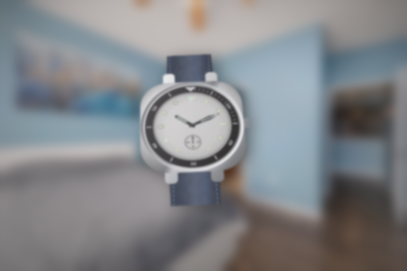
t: 10:11
